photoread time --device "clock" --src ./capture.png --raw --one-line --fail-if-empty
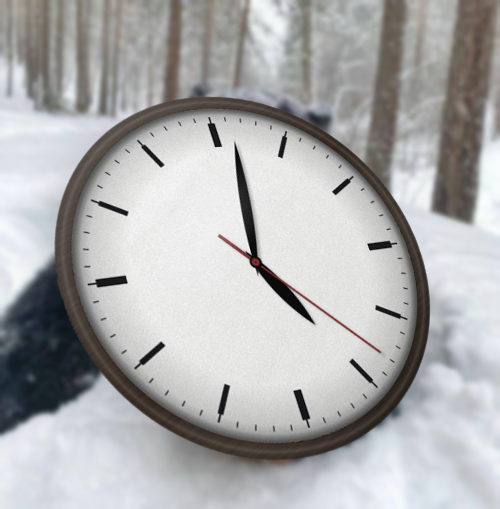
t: 5:01:23
